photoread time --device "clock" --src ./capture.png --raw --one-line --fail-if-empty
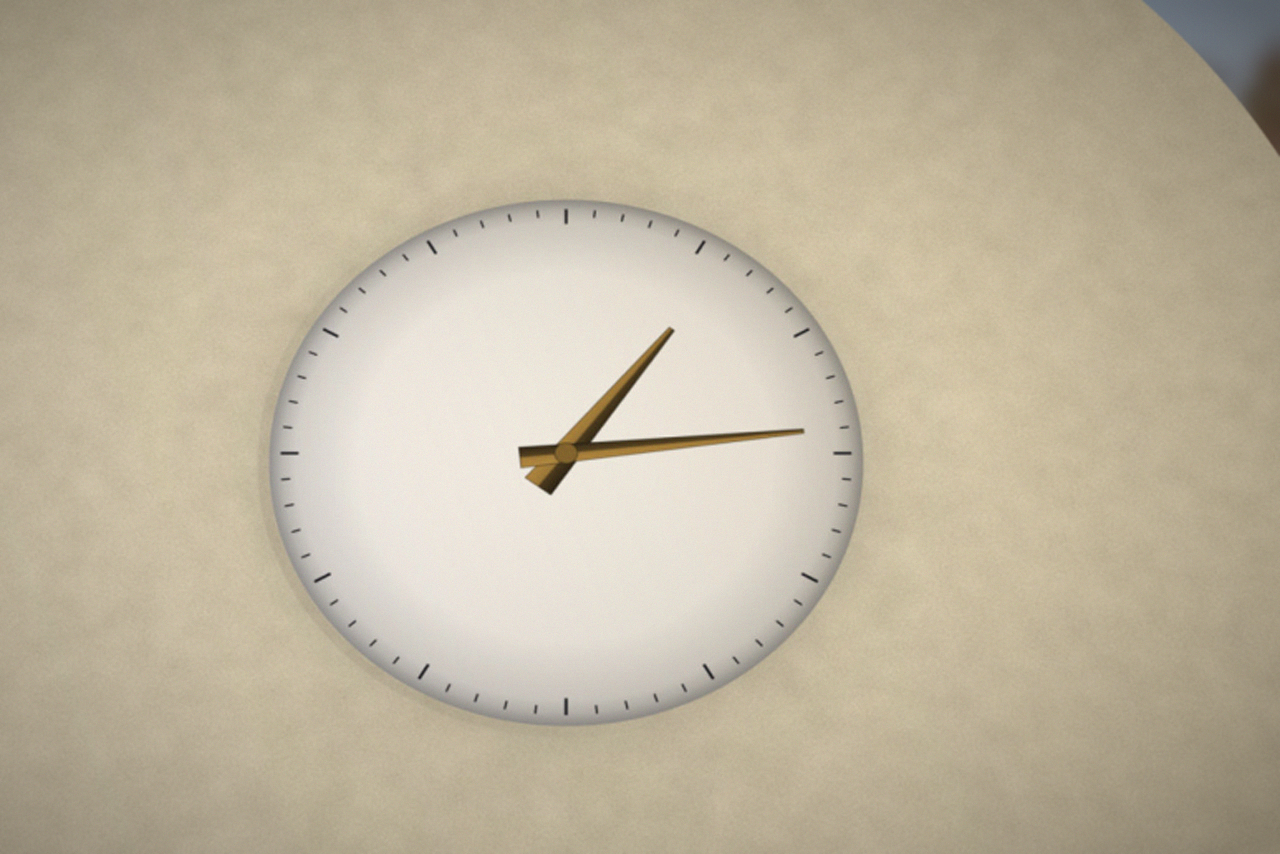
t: 1:14
